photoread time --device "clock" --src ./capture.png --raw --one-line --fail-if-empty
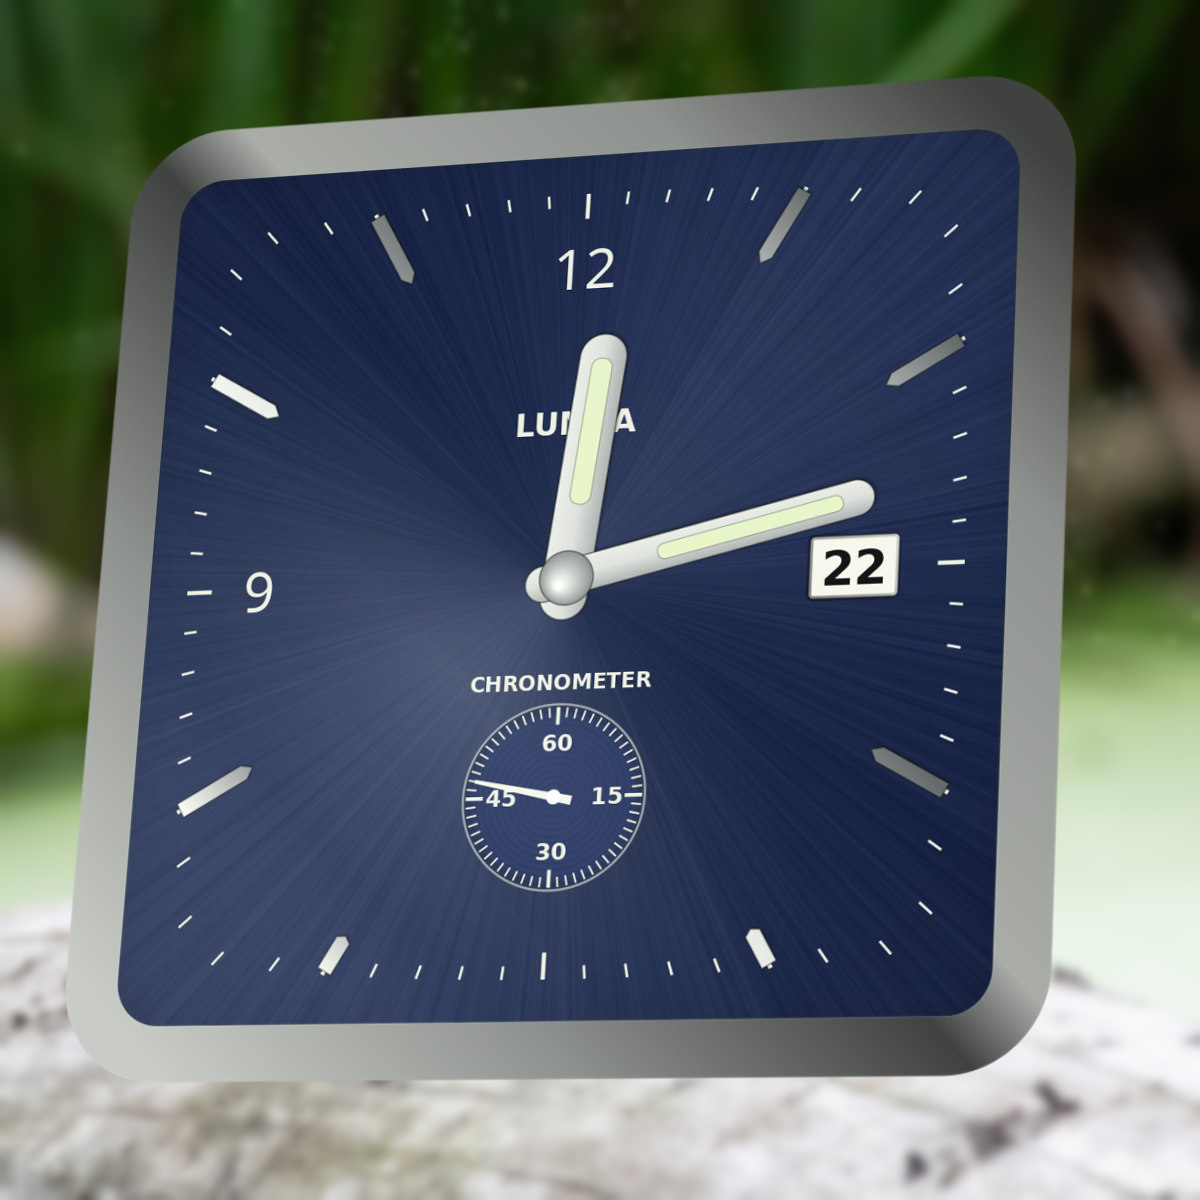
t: 12:12:47
